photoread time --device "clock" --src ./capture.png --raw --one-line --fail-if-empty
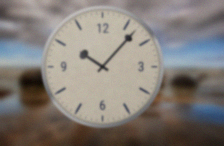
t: 10:07
